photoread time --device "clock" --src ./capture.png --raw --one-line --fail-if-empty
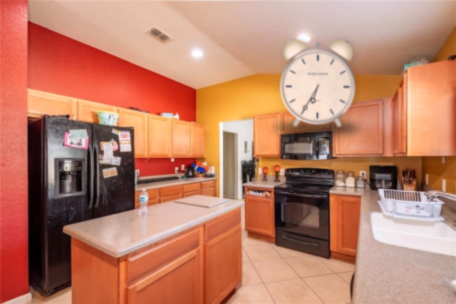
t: 6:35
